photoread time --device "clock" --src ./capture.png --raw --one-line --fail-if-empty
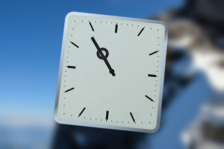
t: 10:54
